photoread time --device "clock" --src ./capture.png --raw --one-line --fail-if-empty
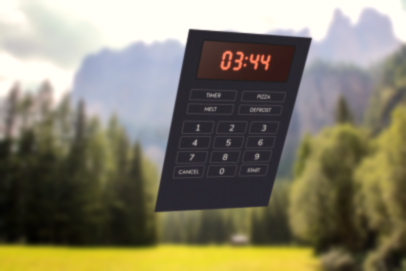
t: 3:44
